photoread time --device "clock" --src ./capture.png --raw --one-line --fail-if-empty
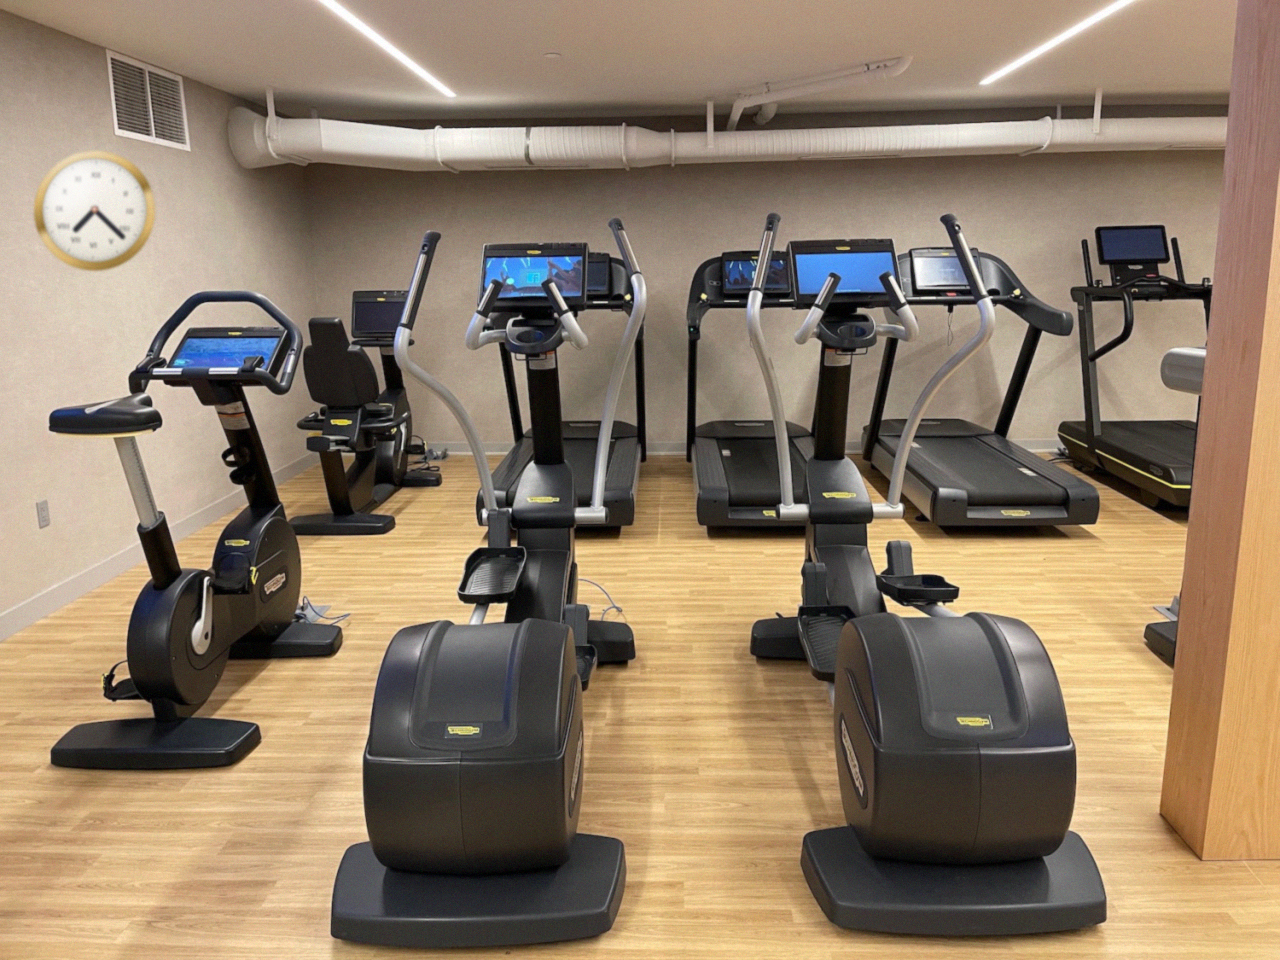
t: 7:22
